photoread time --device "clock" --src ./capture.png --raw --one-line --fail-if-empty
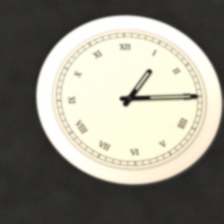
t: 1:15
